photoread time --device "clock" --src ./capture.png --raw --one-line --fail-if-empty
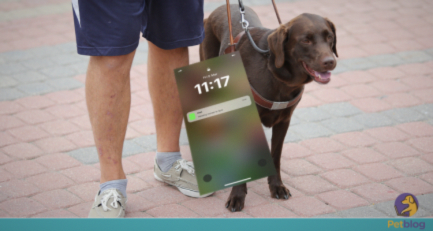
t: 11:17
